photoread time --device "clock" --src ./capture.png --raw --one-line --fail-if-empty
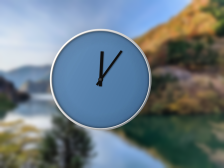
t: 12:06
